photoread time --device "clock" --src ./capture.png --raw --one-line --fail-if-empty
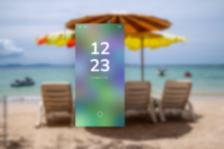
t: 12:23
